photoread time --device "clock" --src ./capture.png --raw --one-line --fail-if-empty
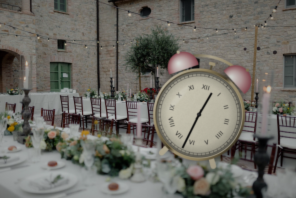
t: 12:32
